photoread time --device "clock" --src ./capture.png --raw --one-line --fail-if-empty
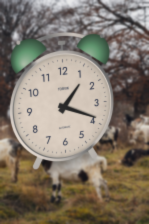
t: 1:19
